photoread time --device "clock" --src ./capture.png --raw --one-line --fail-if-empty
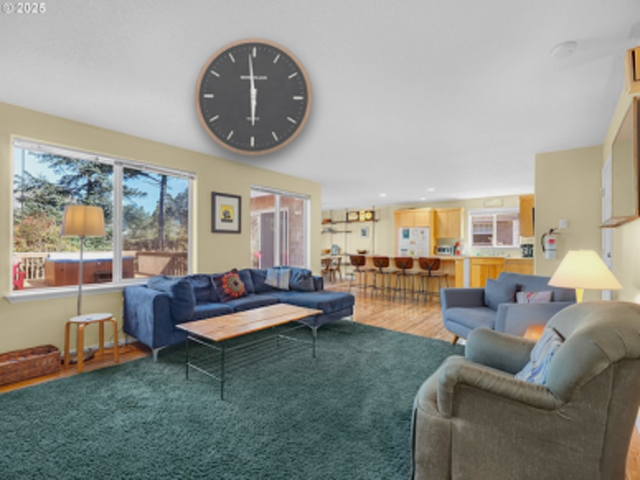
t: 5:59
